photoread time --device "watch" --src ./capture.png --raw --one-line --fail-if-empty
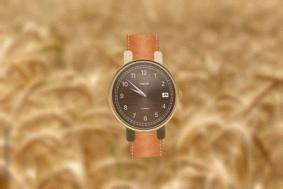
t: 9:52
